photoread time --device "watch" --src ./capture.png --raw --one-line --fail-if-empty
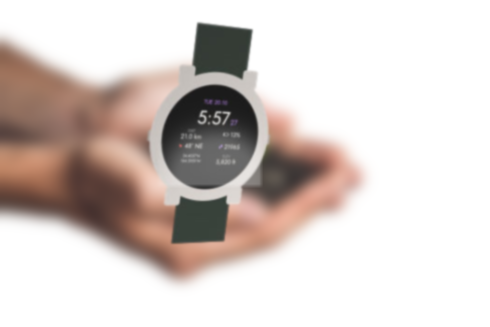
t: 5:57
